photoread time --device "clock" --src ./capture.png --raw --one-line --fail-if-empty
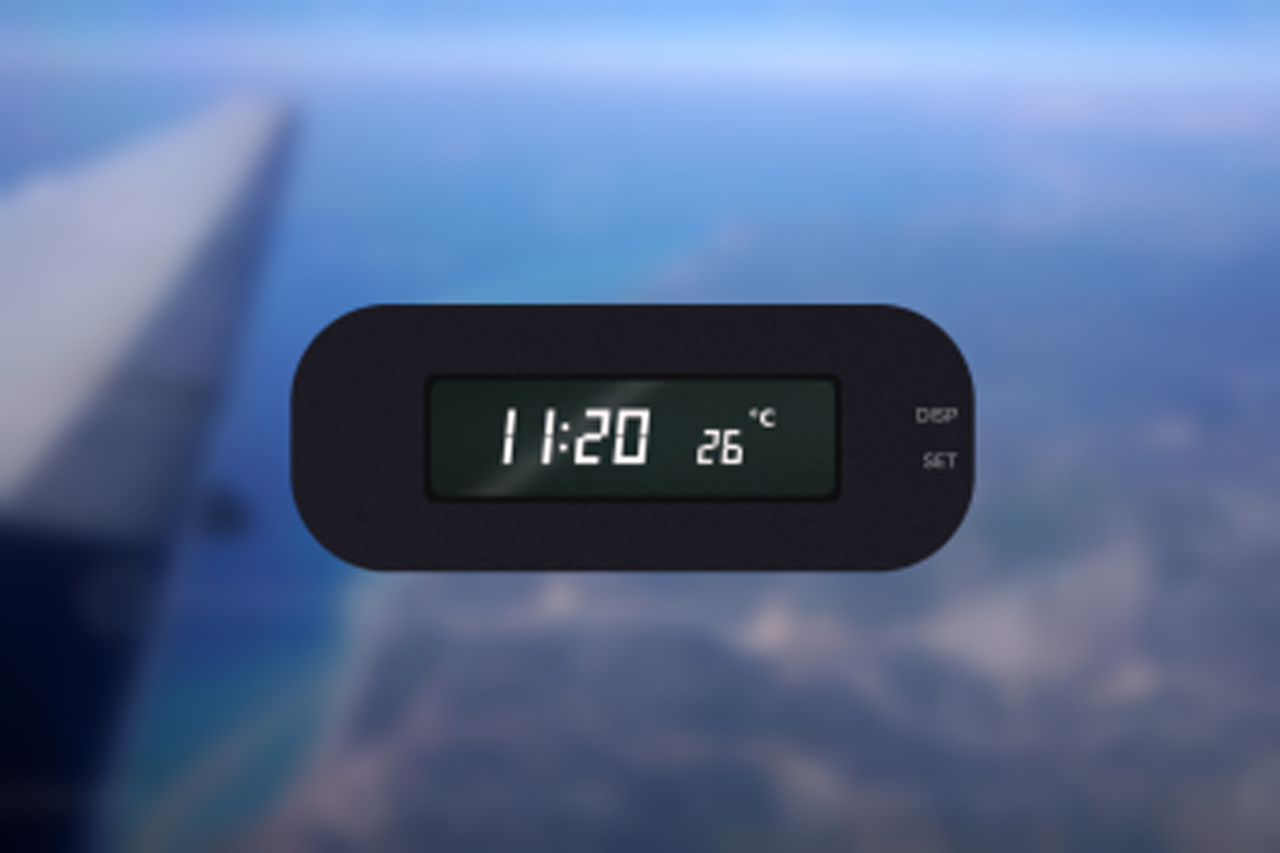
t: 11:20
